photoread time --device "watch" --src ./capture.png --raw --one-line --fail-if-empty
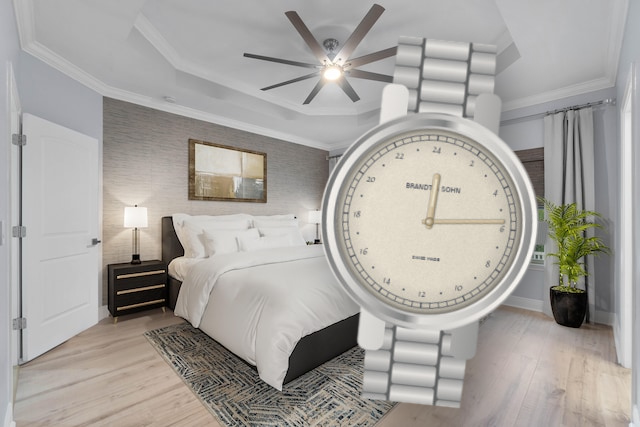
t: 0:14
